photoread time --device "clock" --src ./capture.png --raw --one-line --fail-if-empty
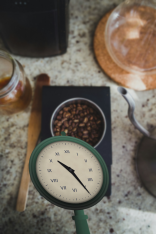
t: 10:25
